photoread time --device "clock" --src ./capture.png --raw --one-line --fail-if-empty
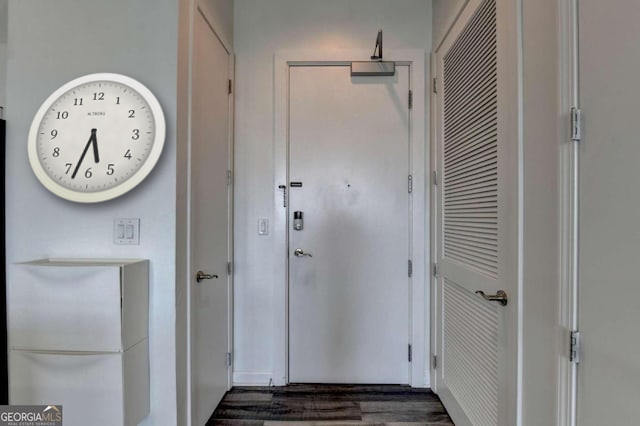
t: 5:33
